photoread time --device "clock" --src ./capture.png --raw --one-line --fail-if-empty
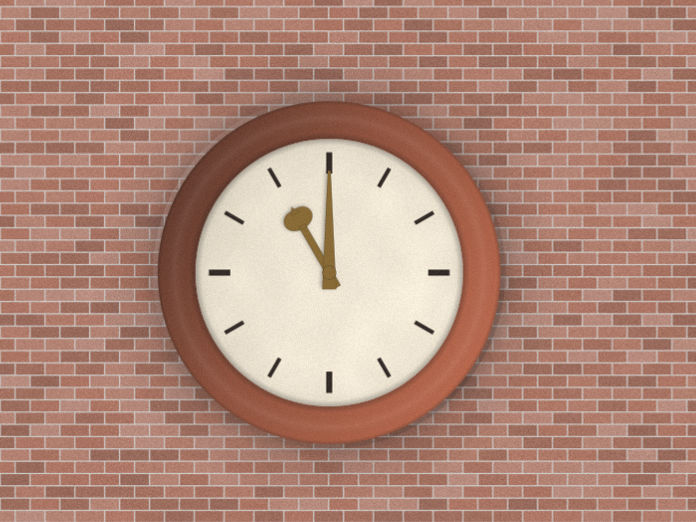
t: 11:00
